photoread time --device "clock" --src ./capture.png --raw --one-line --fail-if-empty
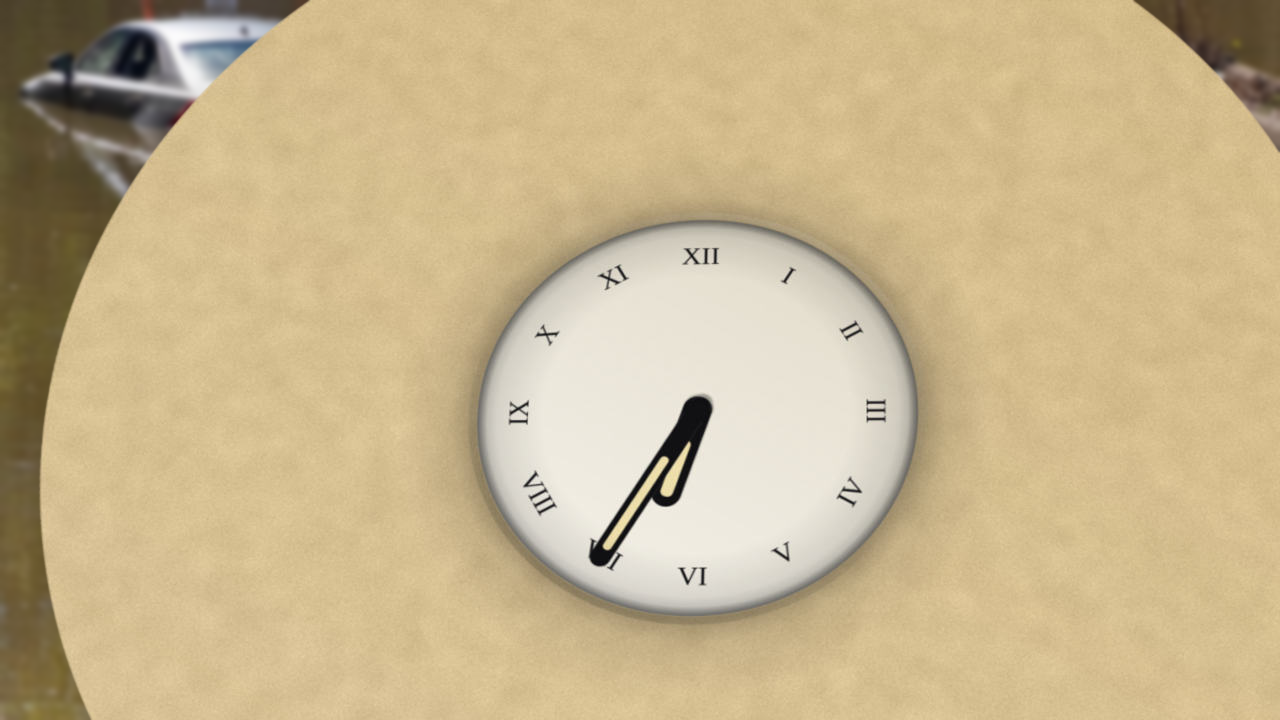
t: 6:35
